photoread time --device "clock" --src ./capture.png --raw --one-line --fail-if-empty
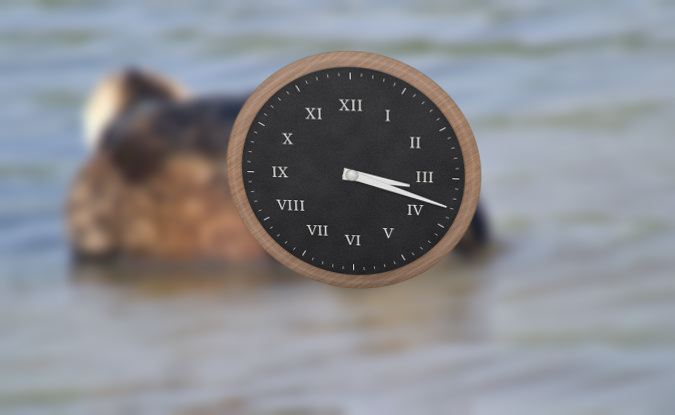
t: 3:18
